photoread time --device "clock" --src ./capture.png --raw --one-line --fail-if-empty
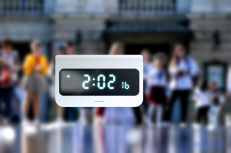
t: 2:02:16
